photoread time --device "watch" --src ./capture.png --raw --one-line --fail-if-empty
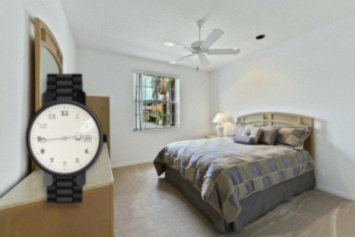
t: 2:44
